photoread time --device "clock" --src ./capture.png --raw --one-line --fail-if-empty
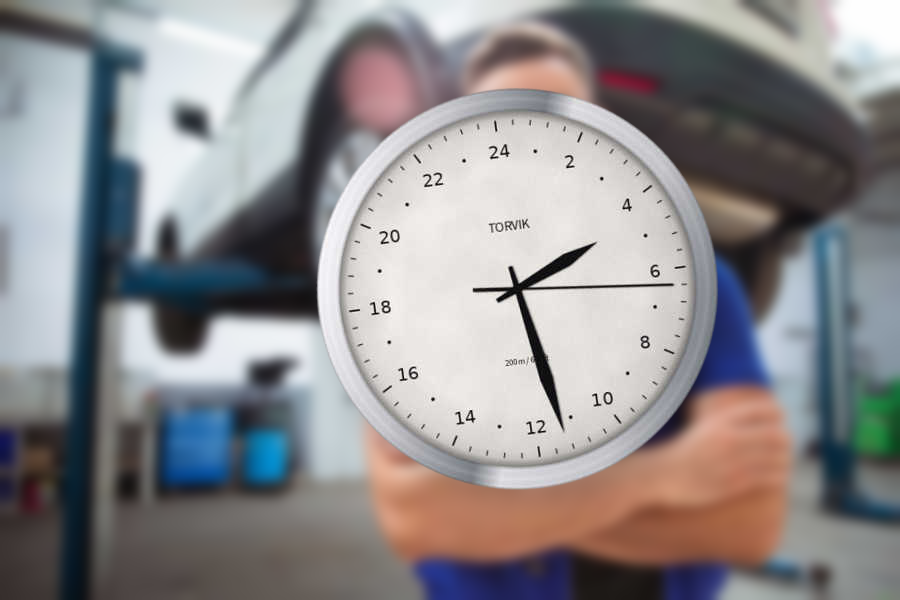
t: 4:28:16
